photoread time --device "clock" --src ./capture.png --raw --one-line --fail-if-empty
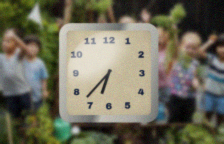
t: 6:37
